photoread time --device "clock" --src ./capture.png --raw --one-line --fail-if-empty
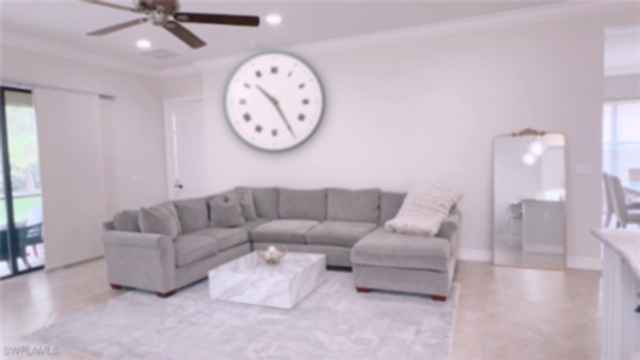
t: 10:25
